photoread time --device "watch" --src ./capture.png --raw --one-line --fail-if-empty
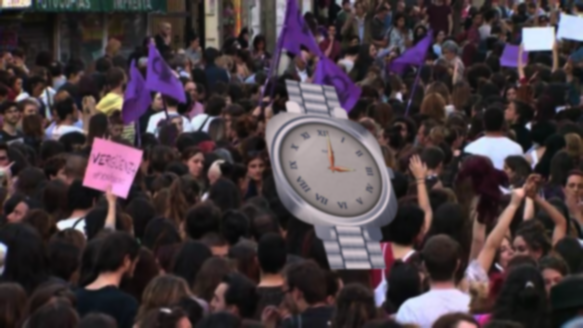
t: 3:01
